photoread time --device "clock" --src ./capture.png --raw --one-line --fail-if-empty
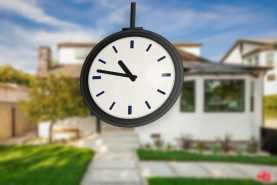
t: 10:47
